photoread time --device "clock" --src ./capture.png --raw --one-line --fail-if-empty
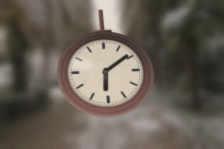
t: 6:09
